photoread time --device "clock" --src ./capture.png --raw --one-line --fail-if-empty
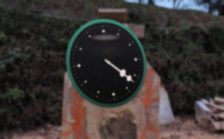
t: 4:22
